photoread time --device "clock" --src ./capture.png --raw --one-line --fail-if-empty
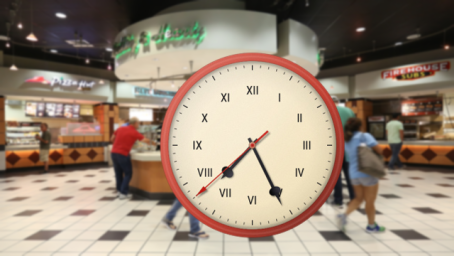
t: 7:25:38
